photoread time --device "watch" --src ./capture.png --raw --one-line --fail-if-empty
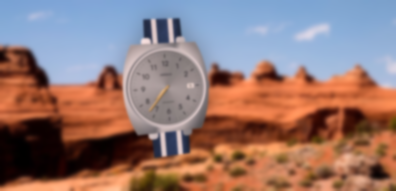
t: 7:37
